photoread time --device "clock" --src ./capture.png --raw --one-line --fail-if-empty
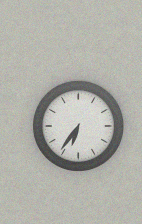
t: 6:36
